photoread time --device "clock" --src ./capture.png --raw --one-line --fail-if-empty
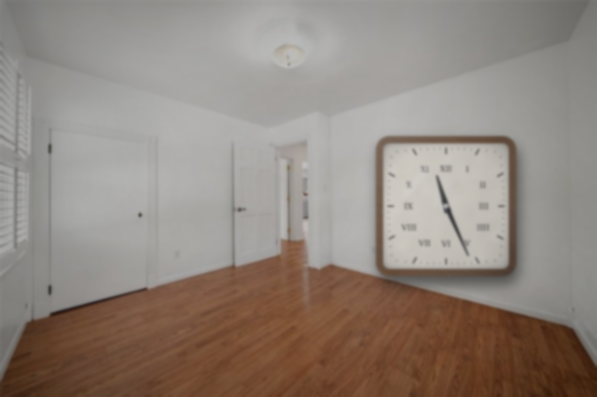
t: 11:26
